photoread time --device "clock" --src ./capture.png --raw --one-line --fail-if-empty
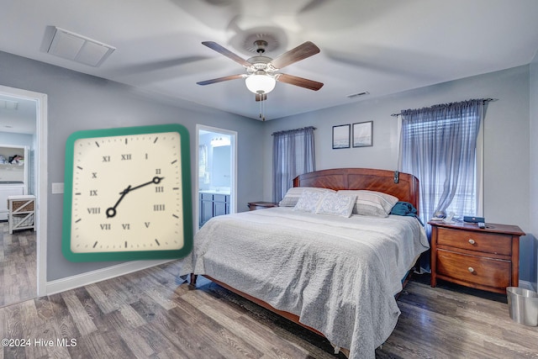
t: 7:12
